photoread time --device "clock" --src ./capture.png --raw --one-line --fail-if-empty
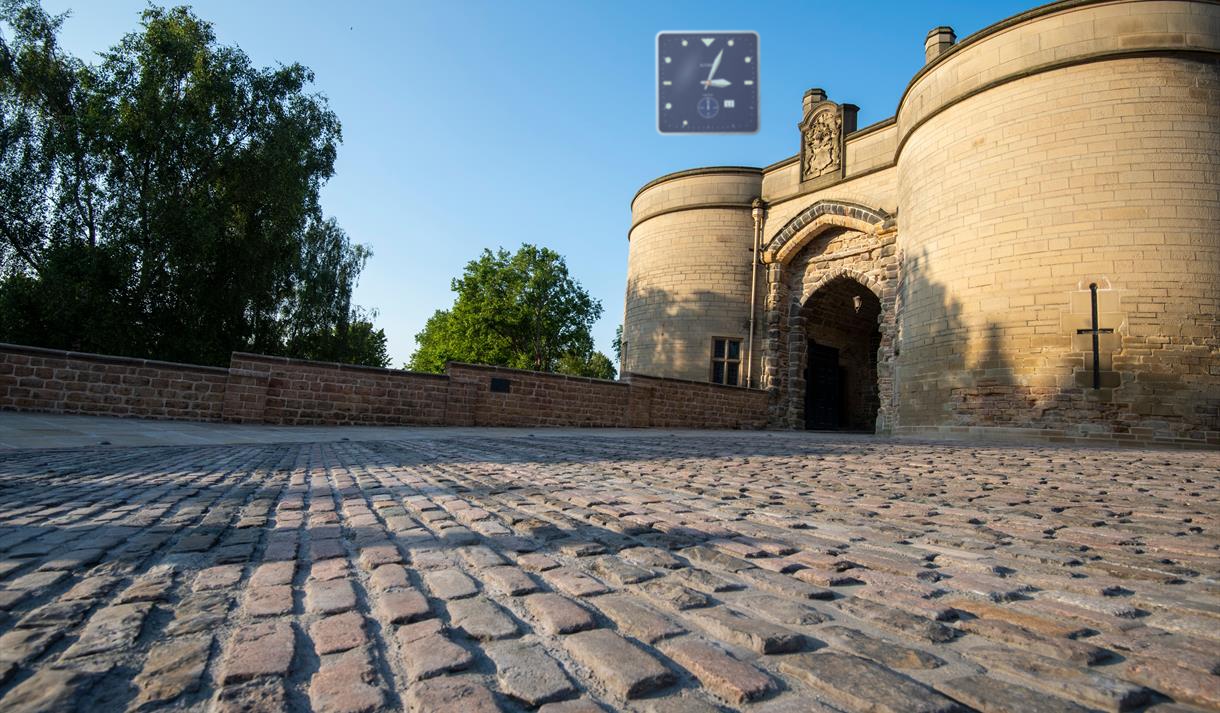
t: 3:04
